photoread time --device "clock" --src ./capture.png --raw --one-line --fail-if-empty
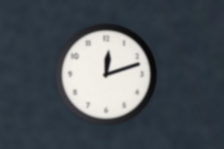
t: 12:12
